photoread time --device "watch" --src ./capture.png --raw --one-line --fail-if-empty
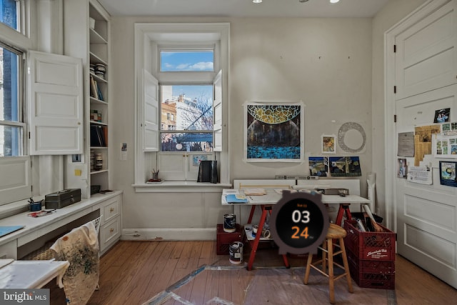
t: 3:24
